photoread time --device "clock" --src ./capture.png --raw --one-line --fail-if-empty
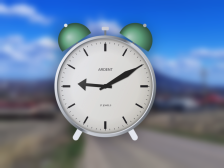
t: 9:10
